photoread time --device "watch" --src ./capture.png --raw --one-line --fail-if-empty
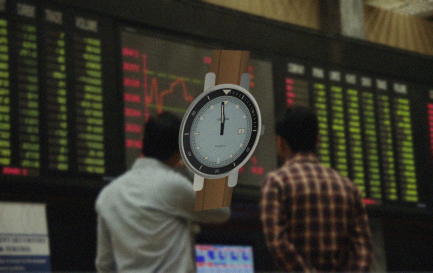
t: 11:59
